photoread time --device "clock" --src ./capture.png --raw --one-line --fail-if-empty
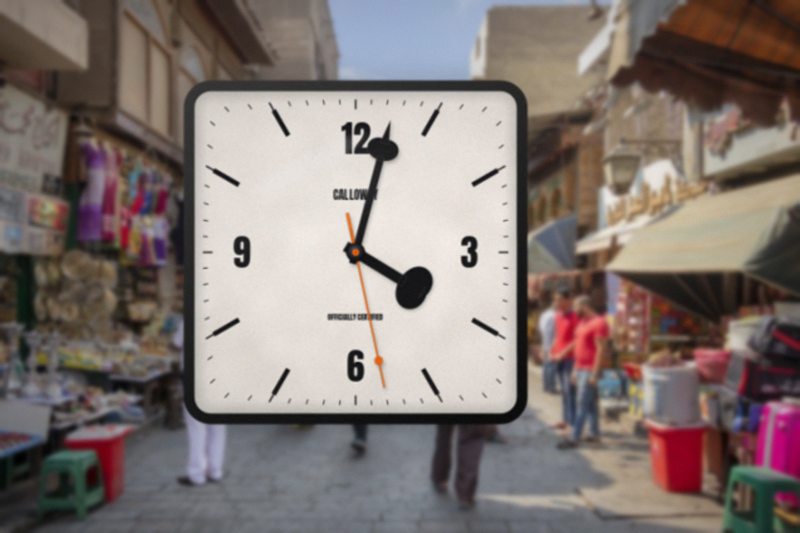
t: 4:02:28
